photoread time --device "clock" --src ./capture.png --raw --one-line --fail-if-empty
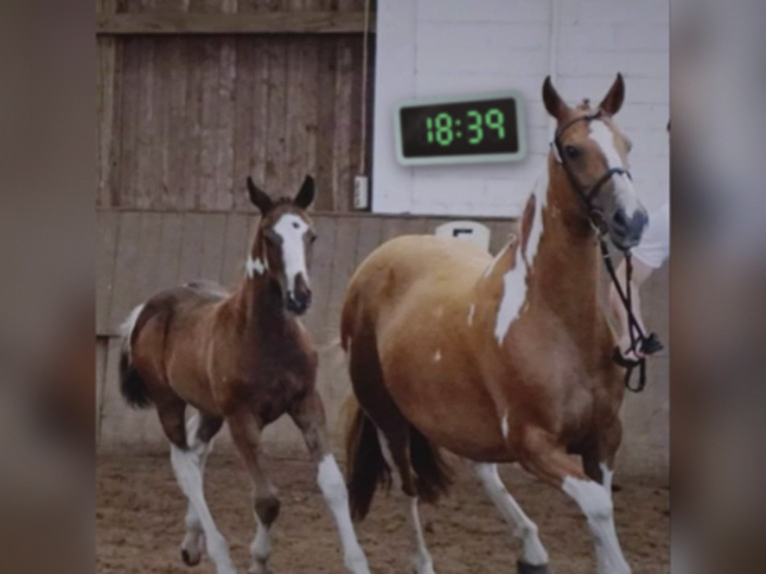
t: 18:39
